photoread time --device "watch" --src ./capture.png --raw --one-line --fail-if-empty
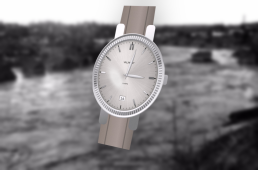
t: 3:02
